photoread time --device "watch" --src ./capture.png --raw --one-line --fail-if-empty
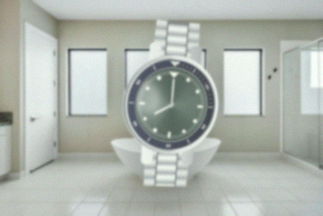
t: 8:00
